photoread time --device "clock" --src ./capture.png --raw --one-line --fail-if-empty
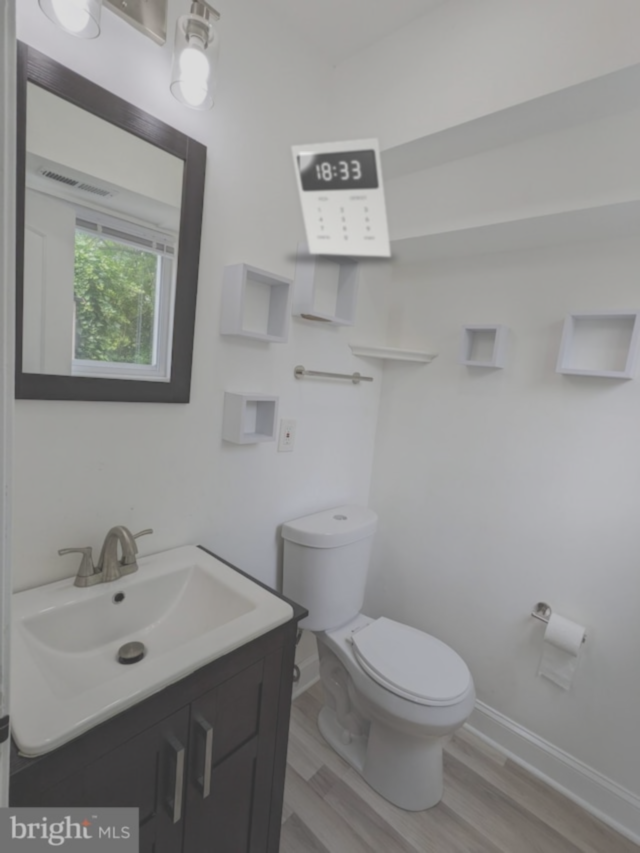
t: 18:33
